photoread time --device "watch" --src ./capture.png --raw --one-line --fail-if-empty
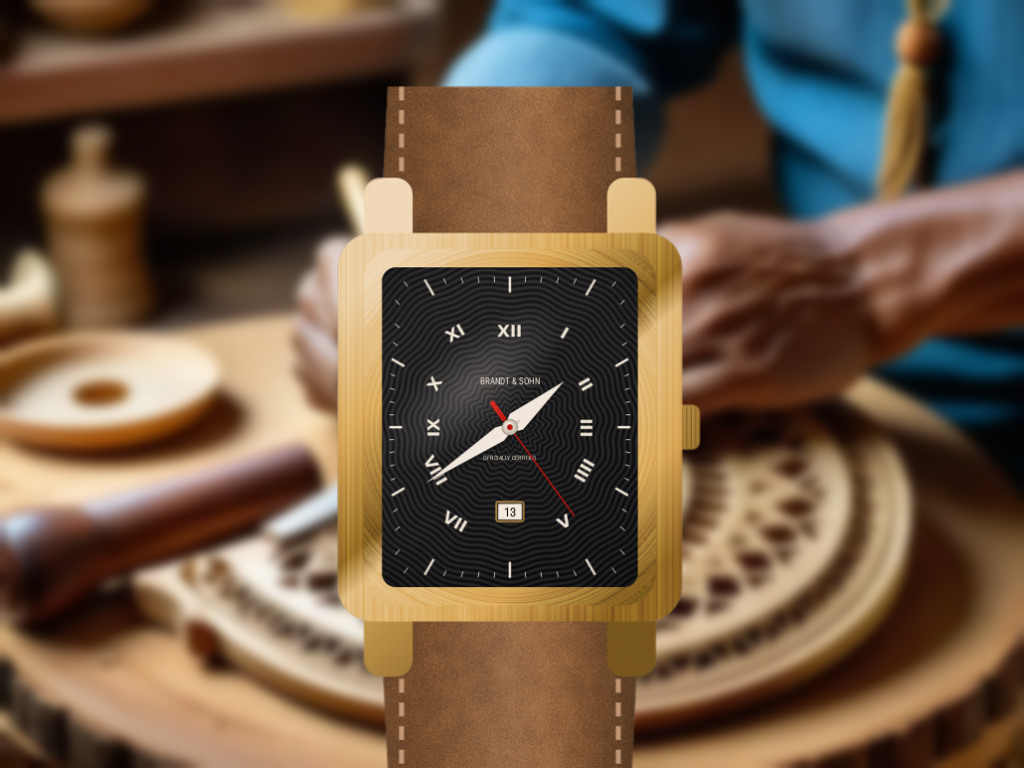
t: 1:39:24
